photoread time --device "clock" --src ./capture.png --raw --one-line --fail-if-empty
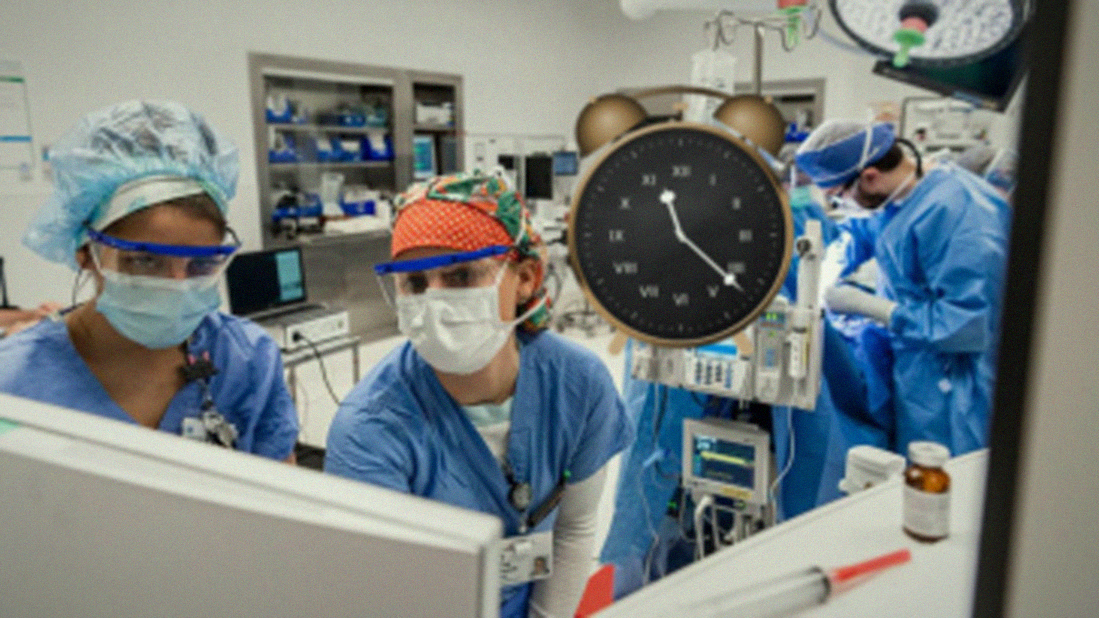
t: 11:22
